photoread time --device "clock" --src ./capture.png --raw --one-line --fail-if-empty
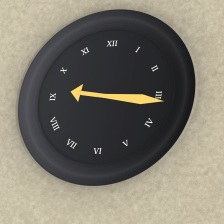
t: 9:16
